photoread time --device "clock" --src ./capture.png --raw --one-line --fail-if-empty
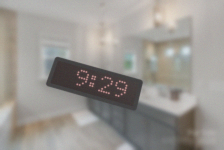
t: 9:29
